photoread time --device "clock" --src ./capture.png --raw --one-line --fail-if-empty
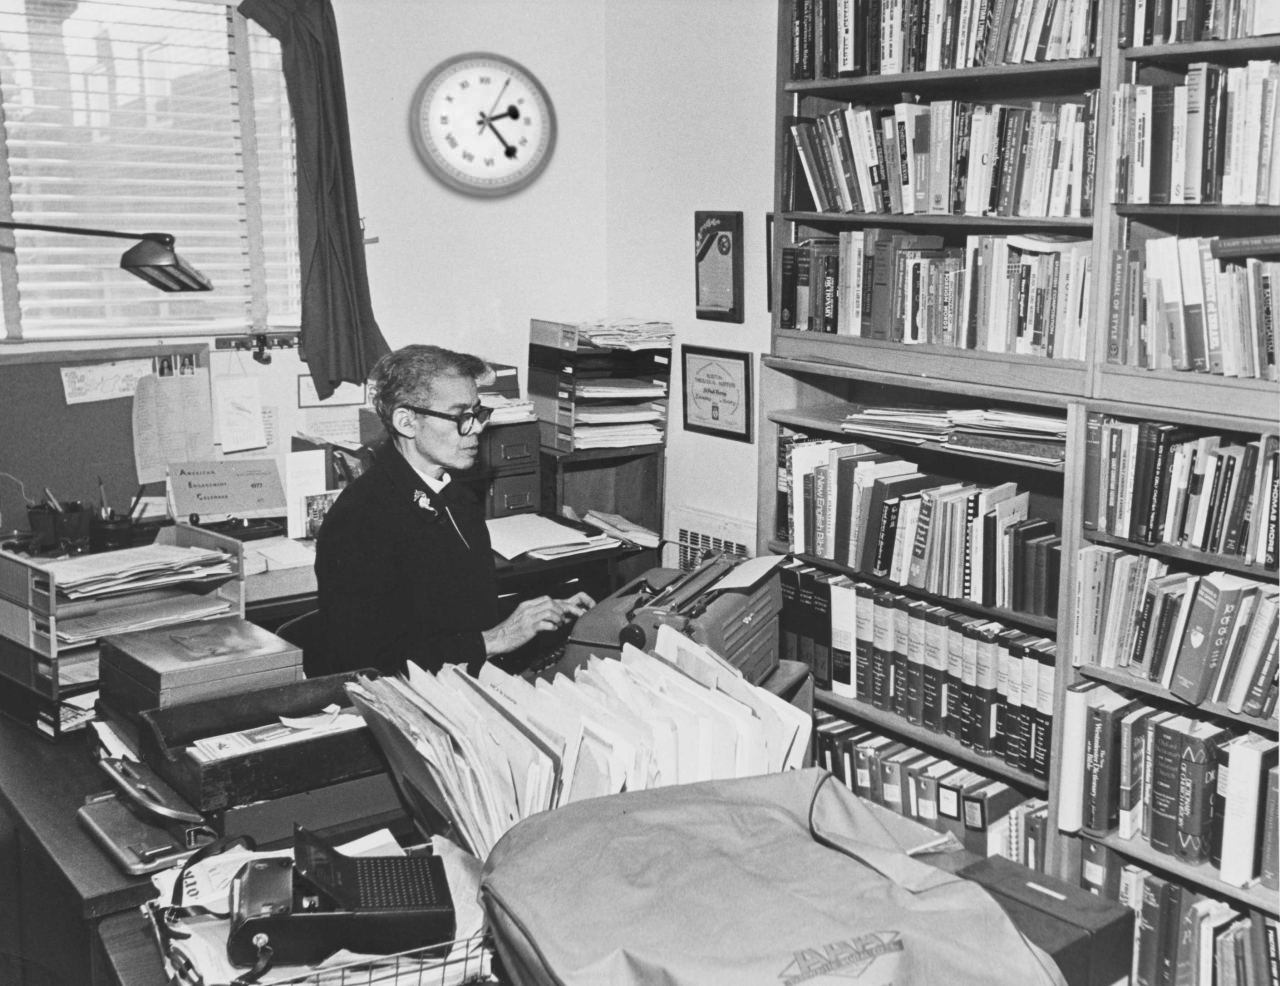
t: 2:24:05
